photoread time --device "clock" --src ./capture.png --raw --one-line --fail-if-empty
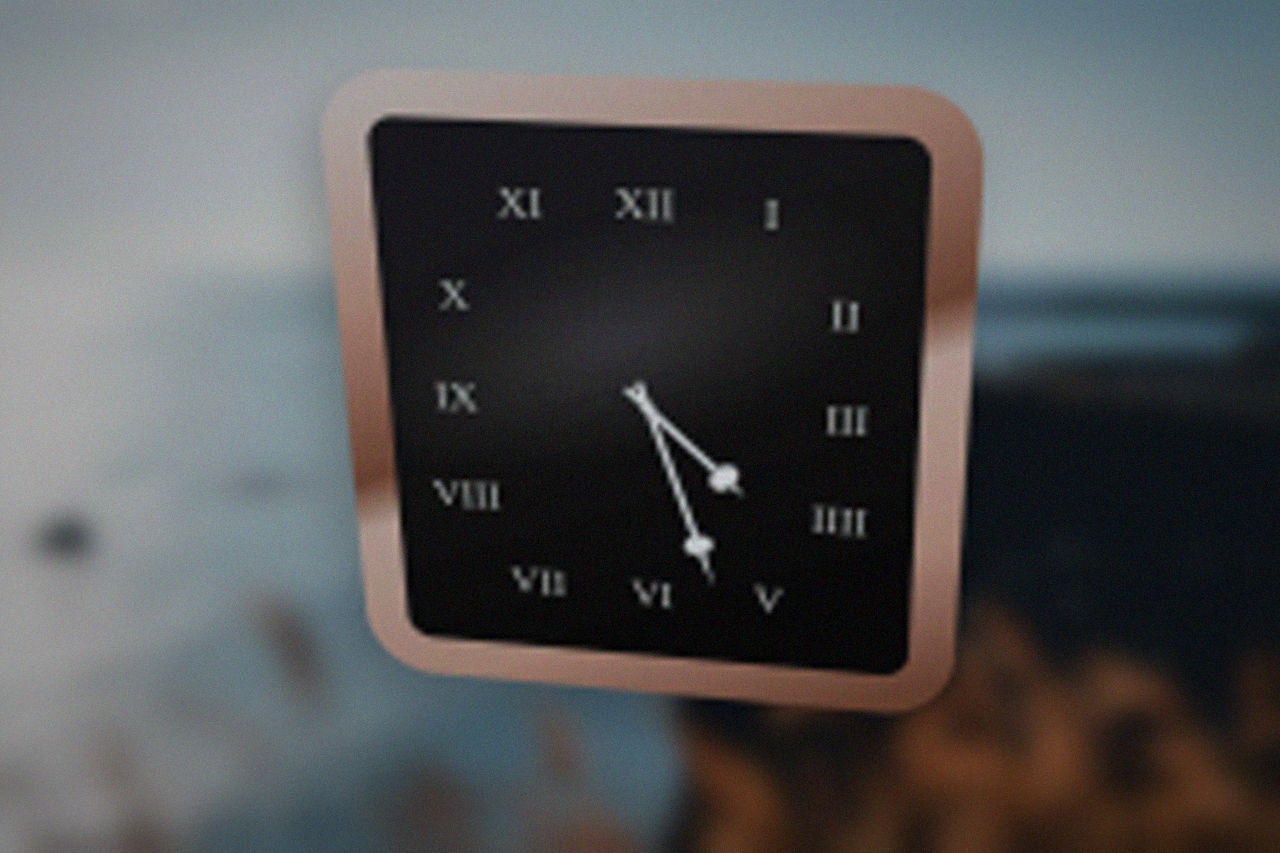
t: 4:27
